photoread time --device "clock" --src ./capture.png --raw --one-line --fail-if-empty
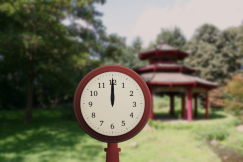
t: 12:00
